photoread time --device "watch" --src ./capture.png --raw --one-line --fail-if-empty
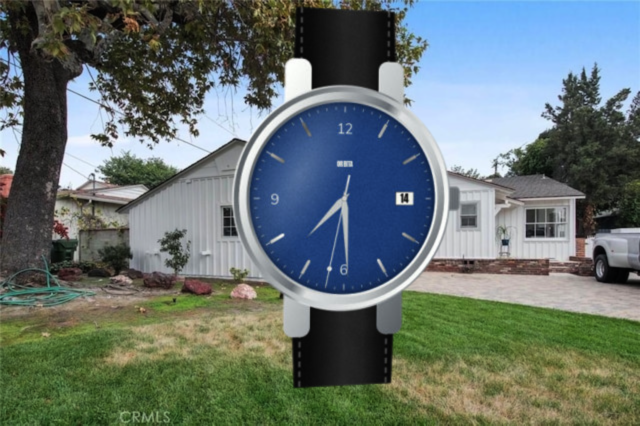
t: 7:29:32
